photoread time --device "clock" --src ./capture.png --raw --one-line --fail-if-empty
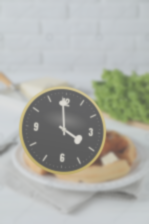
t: 3:59
